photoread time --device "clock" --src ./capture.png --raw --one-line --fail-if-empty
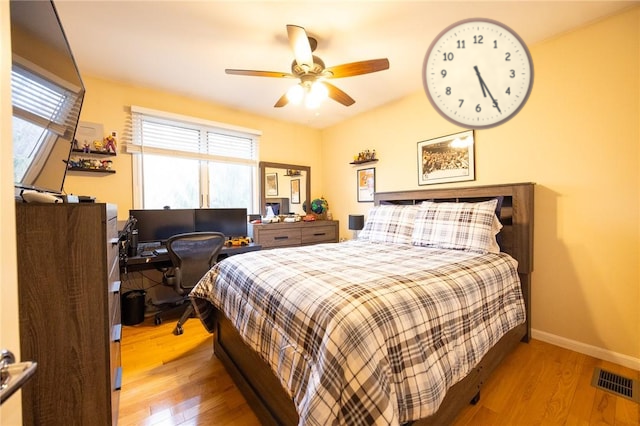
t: 5:25
